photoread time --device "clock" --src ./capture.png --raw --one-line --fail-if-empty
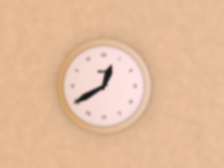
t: 12:40
